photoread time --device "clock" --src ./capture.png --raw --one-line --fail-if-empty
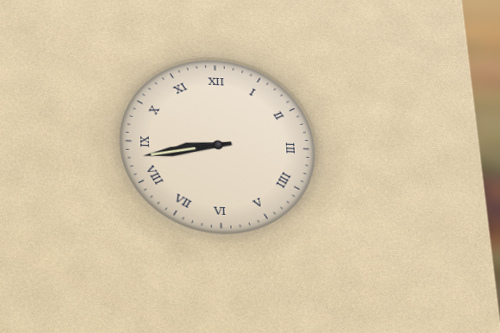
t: 8:43
